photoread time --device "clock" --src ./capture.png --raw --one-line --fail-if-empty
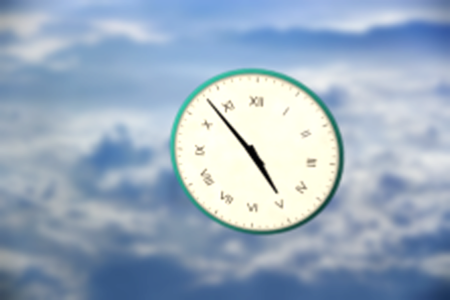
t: 4:53
